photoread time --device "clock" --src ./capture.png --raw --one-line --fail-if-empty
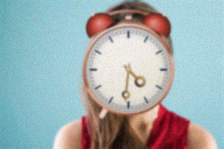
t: 4:31
